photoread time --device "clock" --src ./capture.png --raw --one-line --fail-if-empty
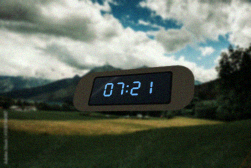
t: 7:21
